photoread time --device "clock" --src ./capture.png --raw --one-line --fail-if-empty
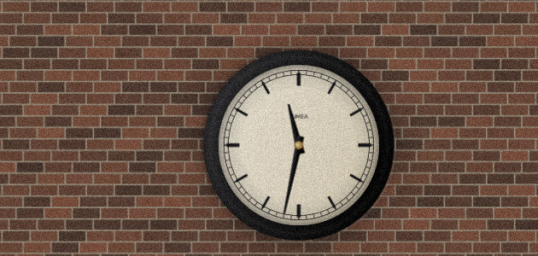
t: 11:32
